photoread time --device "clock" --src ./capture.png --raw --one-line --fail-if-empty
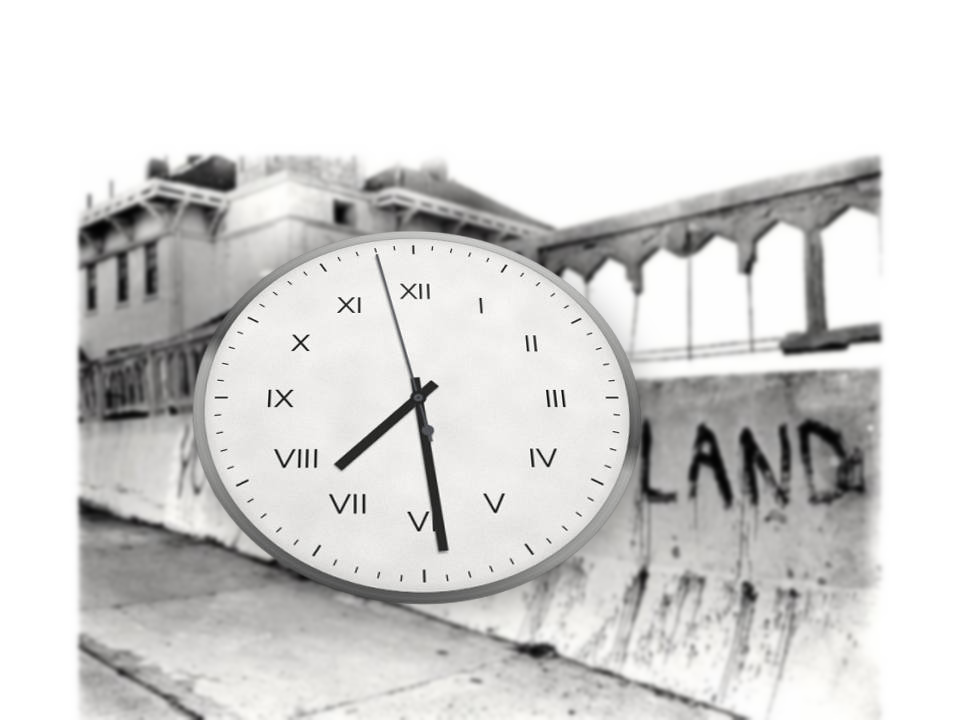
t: 7:28:58
